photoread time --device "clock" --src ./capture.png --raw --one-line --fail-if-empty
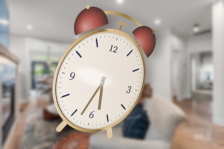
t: 5:33
